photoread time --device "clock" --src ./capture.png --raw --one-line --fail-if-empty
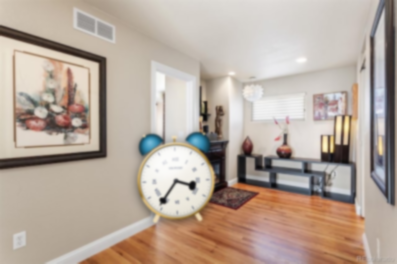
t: 3:36
